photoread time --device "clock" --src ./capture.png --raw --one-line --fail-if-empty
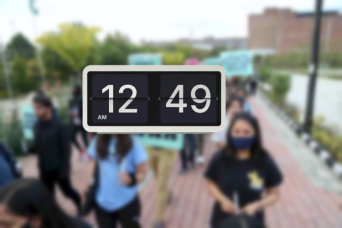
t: 12:49
